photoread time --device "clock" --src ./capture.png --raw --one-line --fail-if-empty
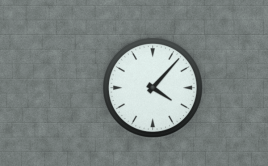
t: 4:07
